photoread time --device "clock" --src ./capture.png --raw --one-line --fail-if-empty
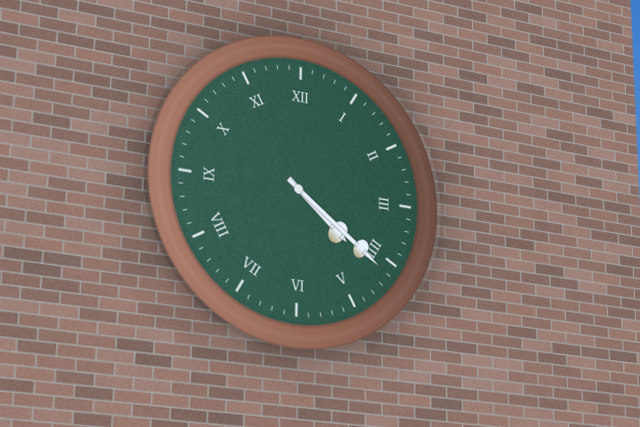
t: 4:21
